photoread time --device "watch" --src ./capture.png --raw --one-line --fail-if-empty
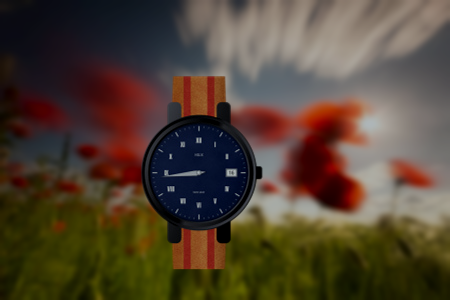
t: 8:44
